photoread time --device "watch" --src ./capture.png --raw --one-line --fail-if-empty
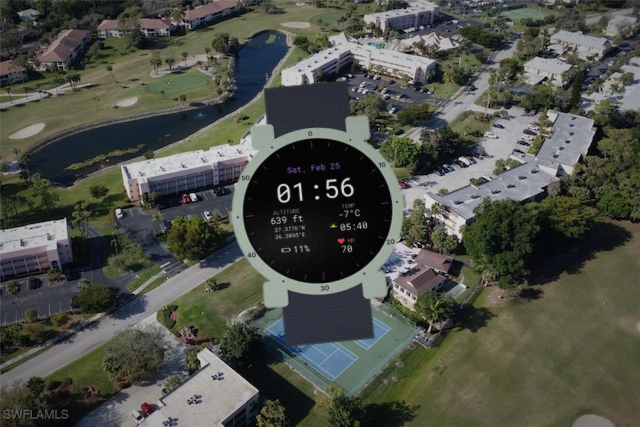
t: 1:56
